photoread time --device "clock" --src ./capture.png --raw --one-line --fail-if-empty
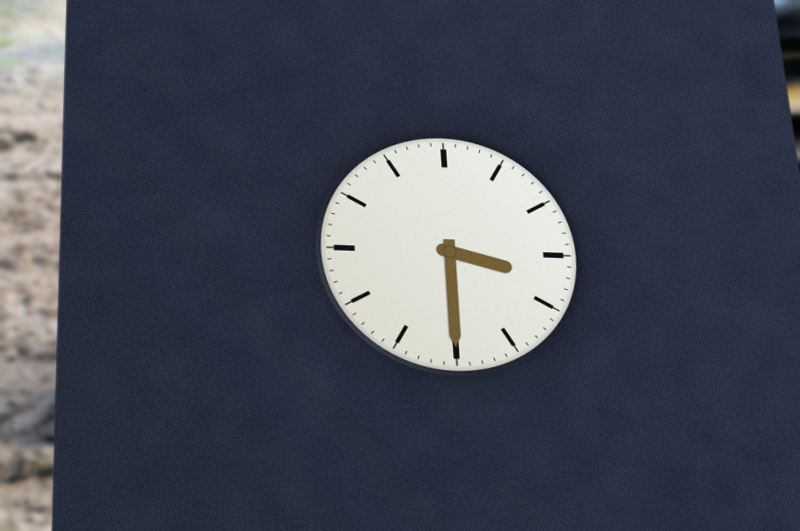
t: 3:30
